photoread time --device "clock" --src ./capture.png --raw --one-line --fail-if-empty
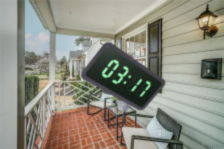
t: 3:17
